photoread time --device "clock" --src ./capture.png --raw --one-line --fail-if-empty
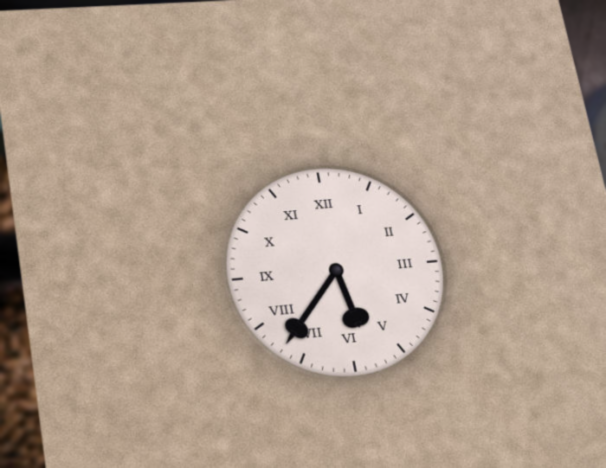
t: 5:37
